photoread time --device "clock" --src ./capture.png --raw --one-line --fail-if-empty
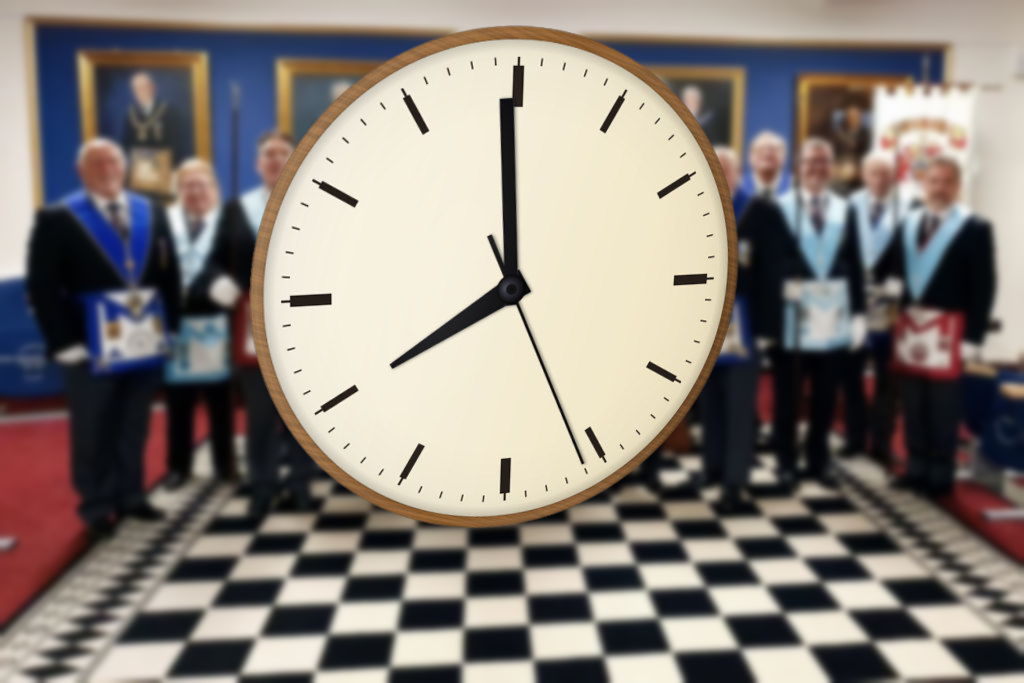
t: 7:59:26
